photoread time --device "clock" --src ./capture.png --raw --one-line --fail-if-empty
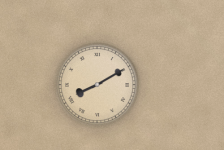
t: 8:10
